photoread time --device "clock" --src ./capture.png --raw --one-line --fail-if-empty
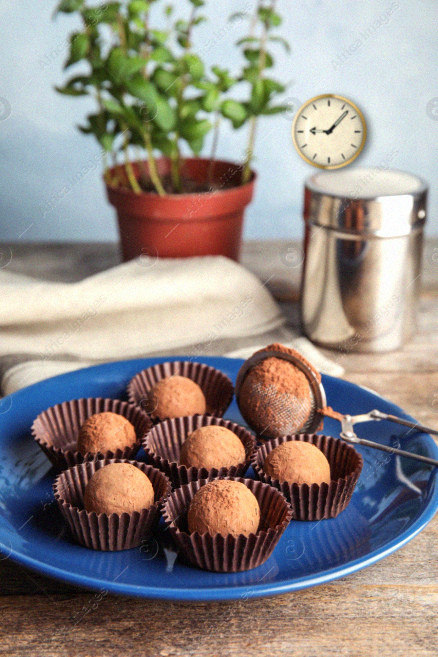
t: 9:07
